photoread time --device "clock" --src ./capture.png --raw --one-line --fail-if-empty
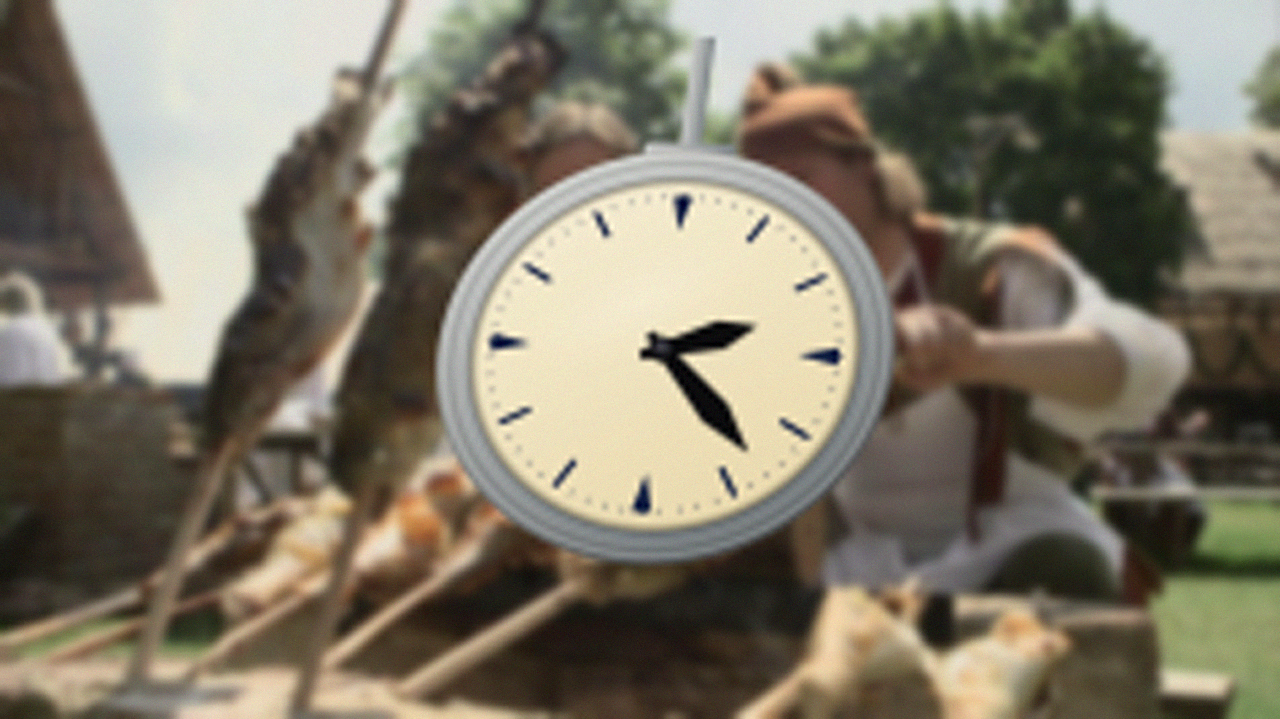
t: 2:23
